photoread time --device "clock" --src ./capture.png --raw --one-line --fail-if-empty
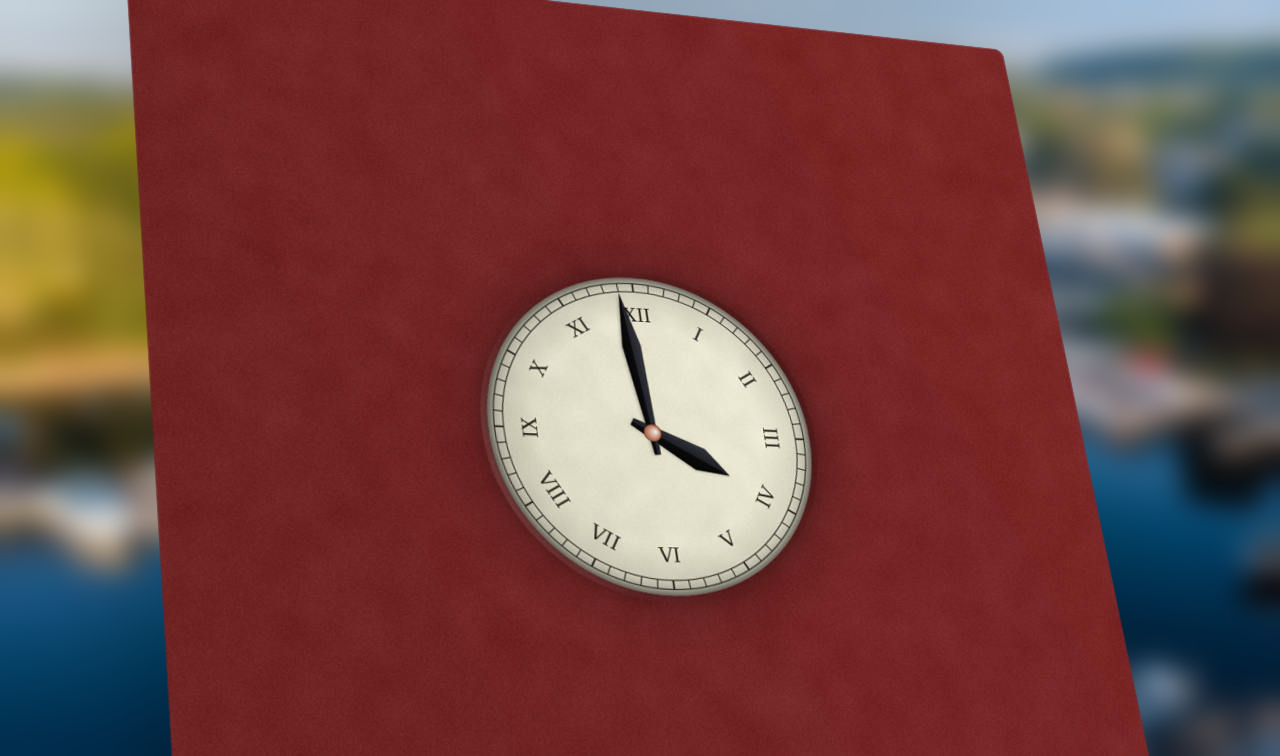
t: 3:59
